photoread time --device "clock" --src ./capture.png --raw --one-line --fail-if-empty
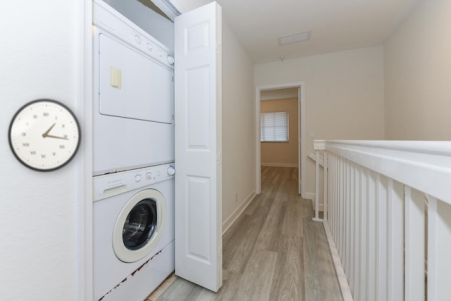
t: 1:16
